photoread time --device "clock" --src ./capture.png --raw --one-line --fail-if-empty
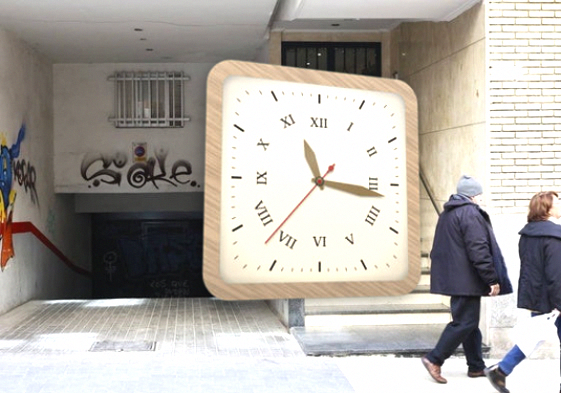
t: 11:16:37
